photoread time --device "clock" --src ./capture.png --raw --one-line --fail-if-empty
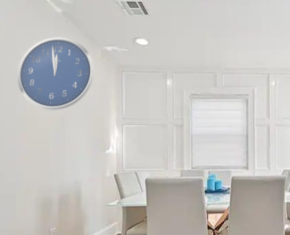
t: 11:58
